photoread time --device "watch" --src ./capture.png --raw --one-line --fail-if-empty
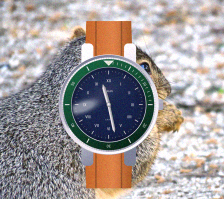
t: 11:28
